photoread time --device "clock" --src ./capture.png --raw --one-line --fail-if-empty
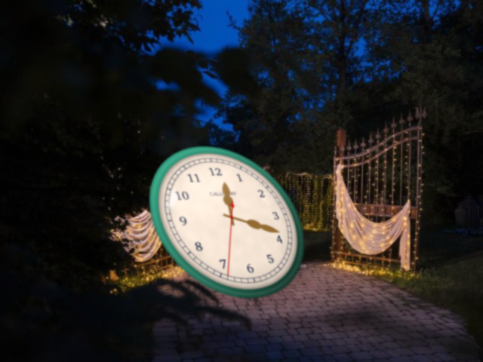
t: 12:18:34
